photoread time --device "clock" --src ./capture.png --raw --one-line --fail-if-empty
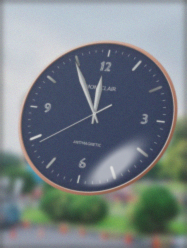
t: 11:54:39
